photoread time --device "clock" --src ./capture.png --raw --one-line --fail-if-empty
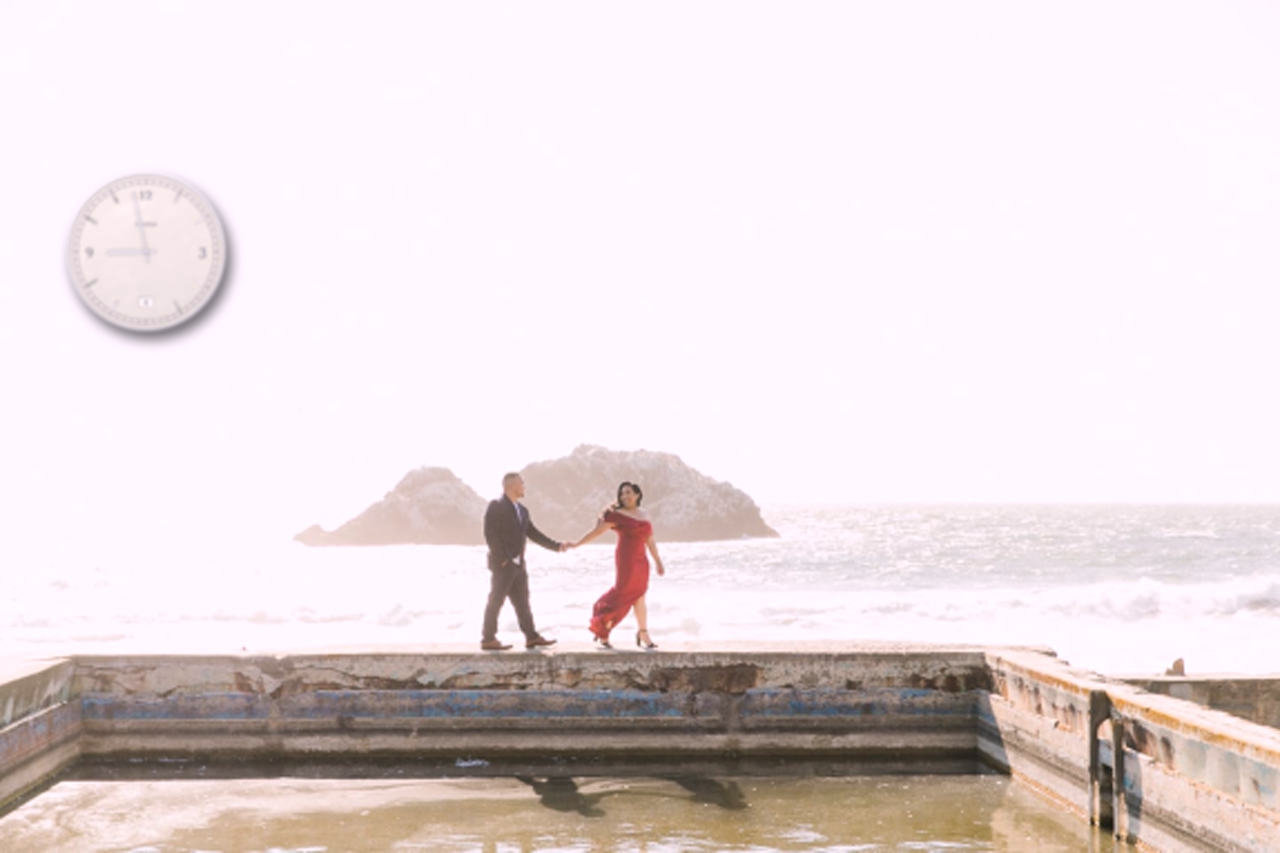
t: 8:58
